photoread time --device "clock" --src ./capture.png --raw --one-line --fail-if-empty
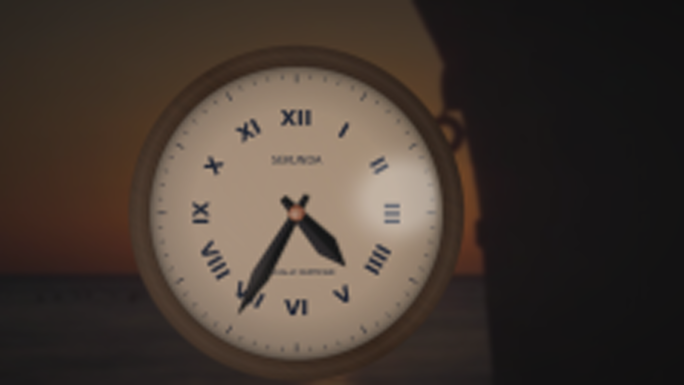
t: 4:35
